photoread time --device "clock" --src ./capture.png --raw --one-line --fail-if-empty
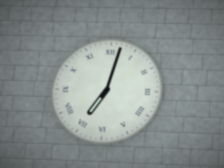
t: 7:02
